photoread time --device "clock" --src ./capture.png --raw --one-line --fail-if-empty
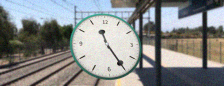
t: 11:25
